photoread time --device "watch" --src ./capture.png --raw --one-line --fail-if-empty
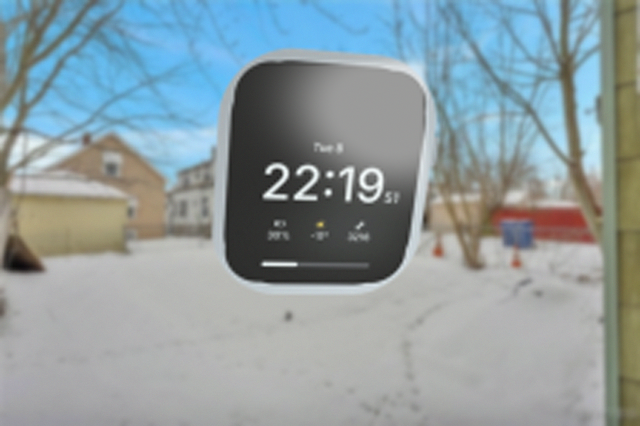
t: 22:19
